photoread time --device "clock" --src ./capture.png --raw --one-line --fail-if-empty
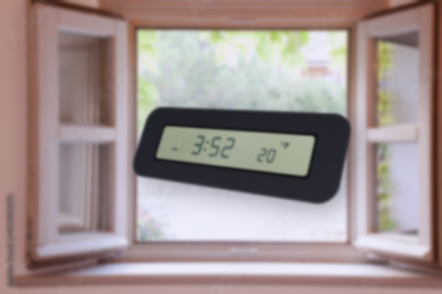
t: 3:52
